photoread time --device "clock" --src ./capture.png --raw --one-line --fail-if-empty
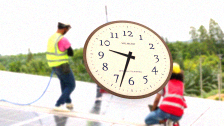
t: 9:33
